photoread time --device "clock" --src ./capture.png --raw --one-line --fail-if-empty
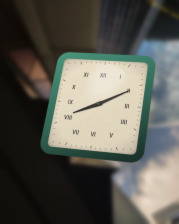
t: 8:10
